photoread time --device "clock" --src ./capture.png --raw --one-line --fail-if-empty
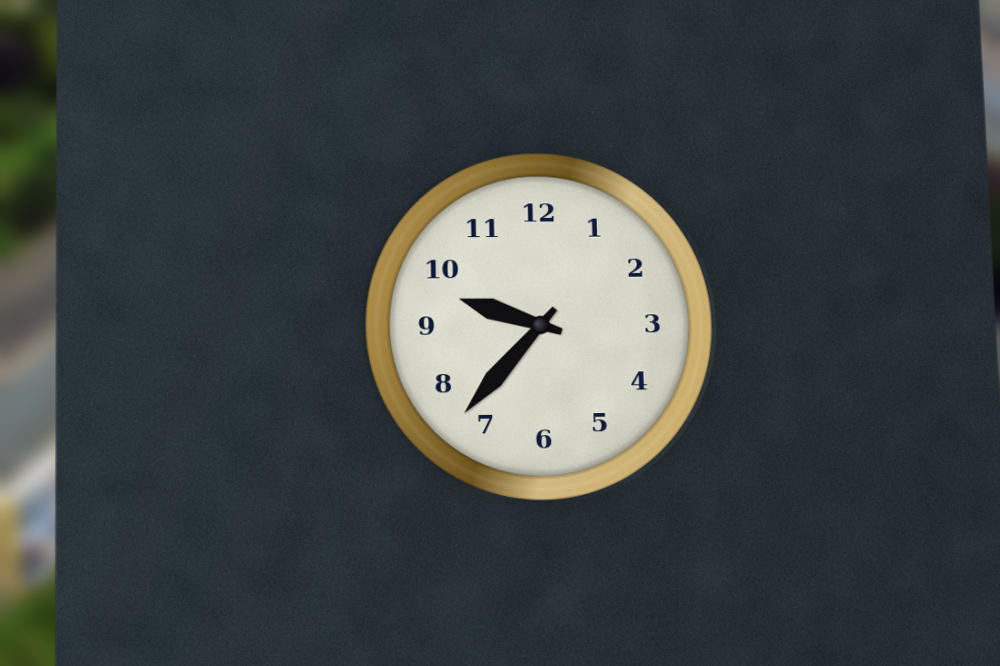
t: 9:37
